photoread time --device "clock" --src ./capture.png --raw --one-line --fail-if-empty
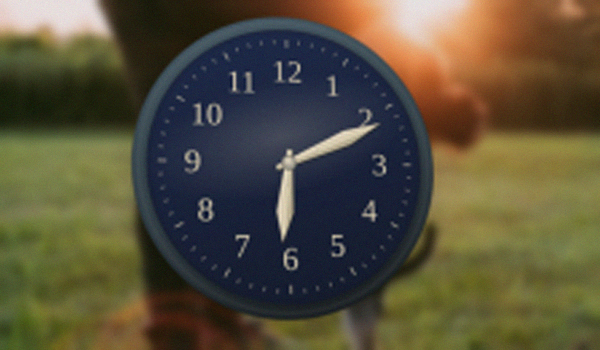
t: 6:11
